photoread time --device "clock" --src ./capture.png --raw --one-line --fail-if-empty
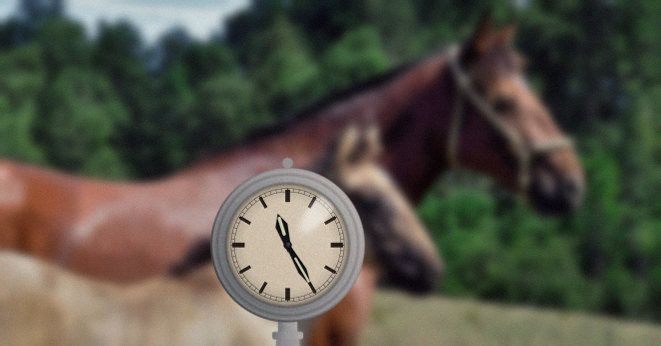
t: 11:25
